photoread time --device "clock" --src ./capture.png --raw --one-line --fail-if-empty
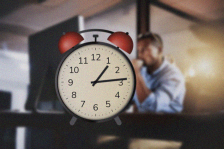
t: 1:14
